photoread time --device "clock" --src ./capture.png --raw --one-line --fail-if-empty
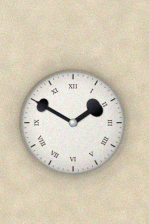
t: 1:50
